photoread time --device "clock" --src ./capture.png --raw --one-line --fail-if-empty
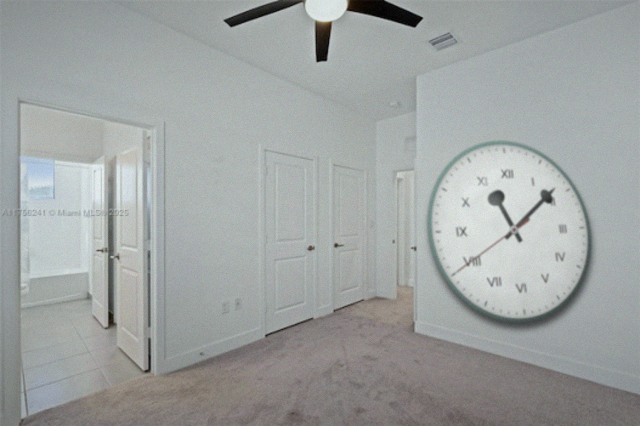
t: 11:08:40
